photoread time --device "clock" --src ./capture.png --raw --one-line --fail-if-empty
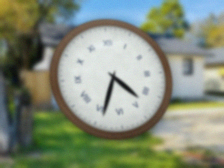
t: 4:34
